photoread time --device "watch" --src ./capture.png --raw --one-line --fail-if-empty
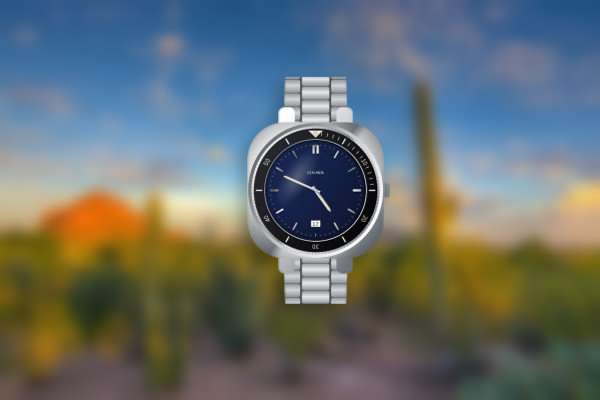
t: 4:49
